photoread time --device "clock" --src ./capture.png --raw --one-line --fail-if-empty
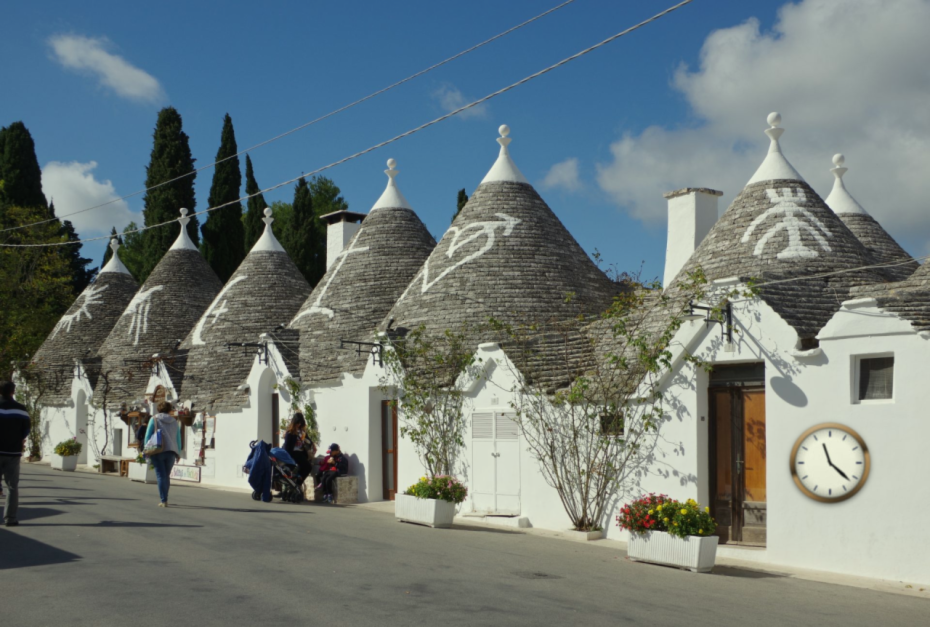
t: 11:22
